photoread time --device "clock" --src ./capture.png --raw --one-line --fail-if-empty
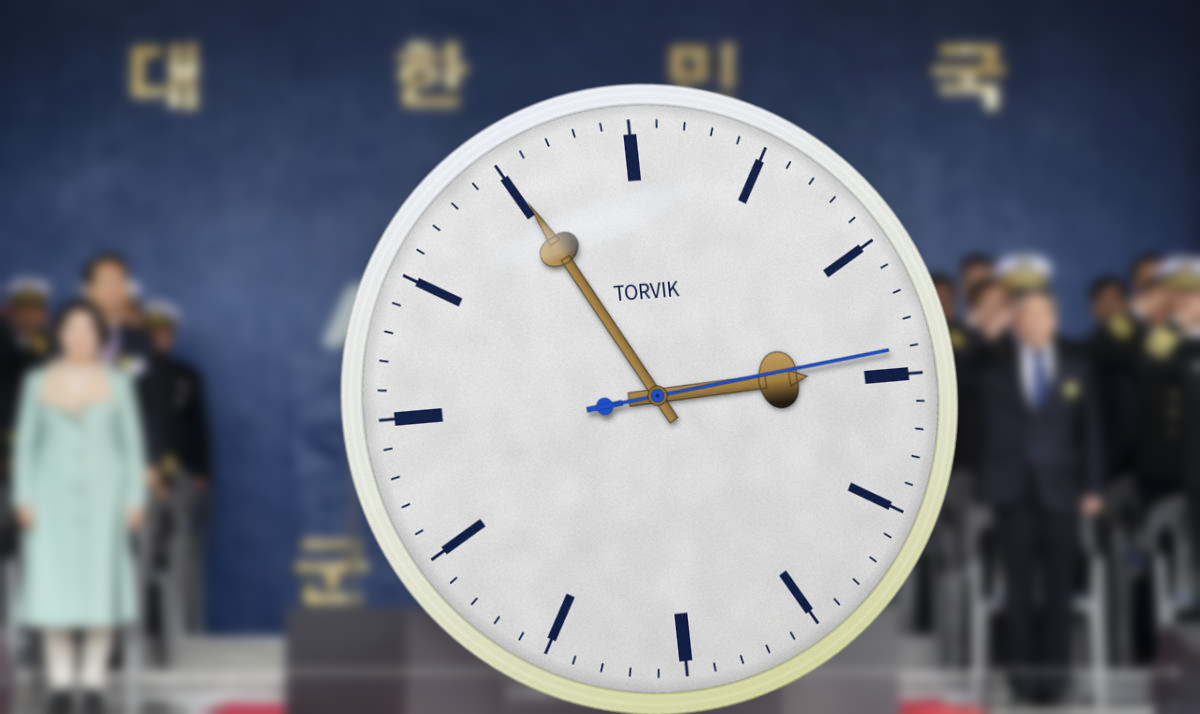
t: 2:55:14
